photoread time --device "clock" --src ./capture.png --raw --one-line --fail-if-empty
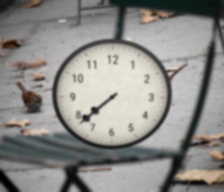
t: 7:38
